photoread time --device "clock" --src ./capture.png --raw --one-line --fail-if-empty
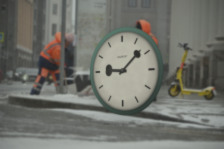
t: 9:08
